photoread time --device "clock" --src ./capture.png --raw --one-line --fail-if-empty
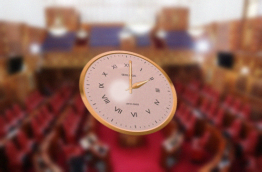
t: 2:01
